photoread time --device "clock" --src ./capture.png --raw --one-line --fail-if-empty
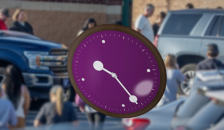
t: 10:26
